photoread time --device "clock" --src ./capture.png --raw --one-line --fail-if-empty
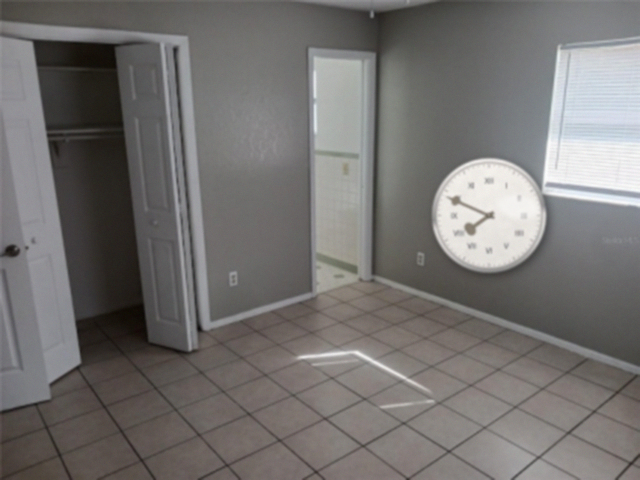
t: 7:49
